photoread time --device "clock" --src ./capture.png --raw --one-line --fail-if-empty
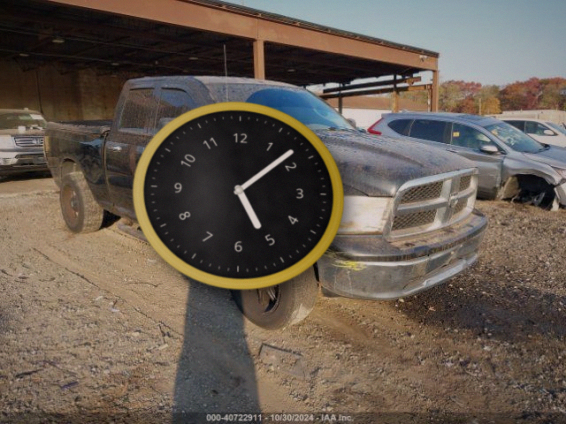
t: 5:08
